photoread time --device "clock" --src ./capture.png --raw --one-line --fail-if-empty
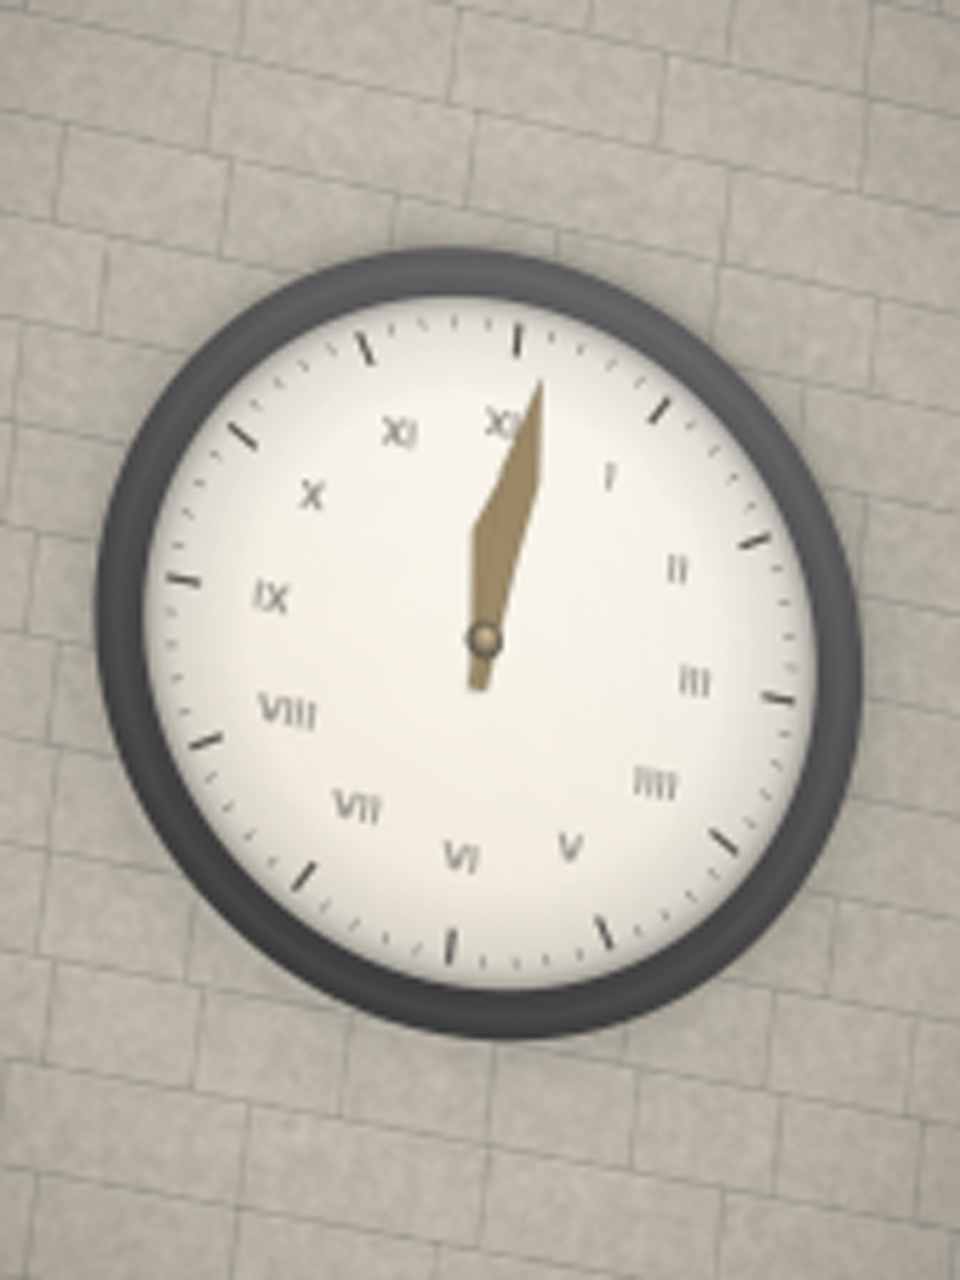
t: 12:01
